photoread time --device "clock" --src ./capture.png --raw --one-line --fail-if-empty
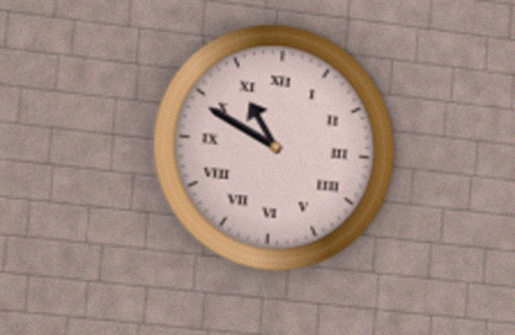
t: 10:49
